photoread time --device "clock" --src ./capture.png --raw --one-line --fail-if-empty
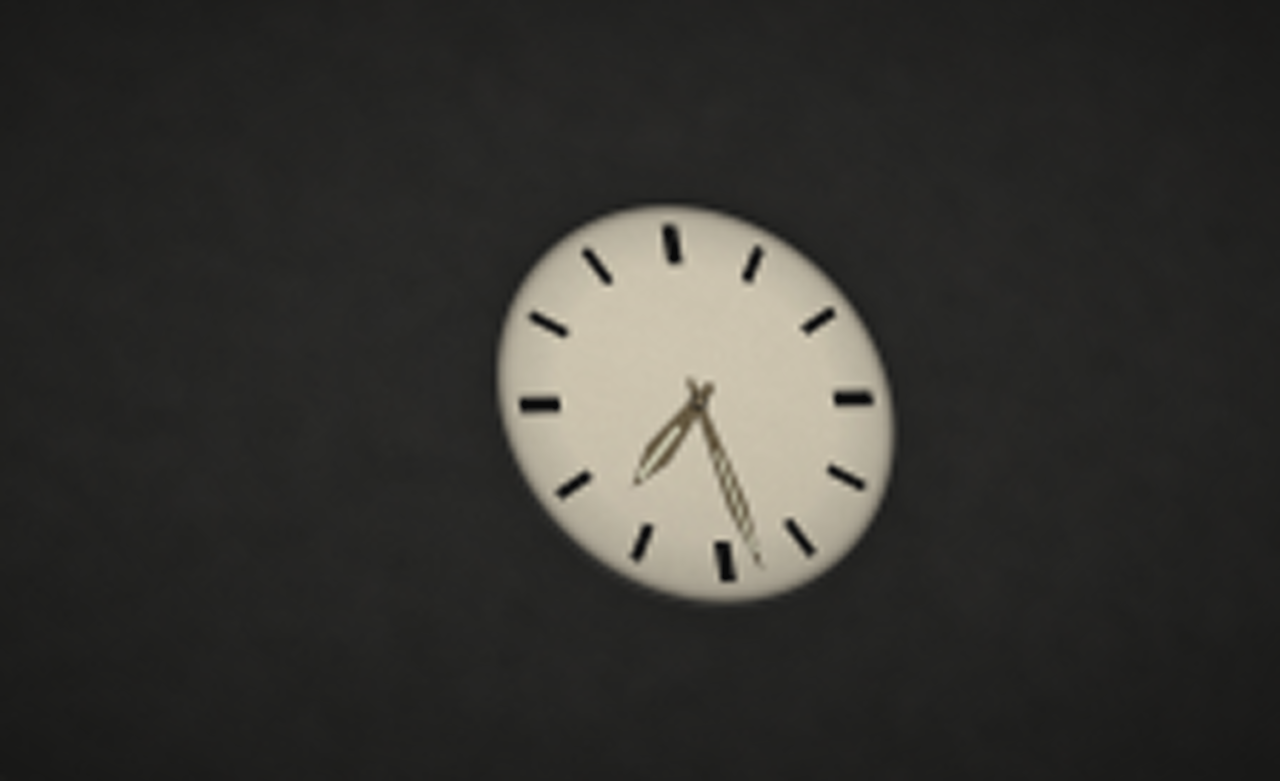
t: 7:28
